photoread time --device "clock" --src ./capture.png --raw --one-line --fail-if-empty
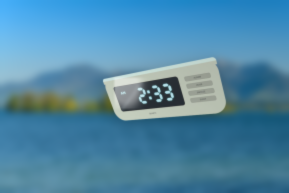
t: 2:33
